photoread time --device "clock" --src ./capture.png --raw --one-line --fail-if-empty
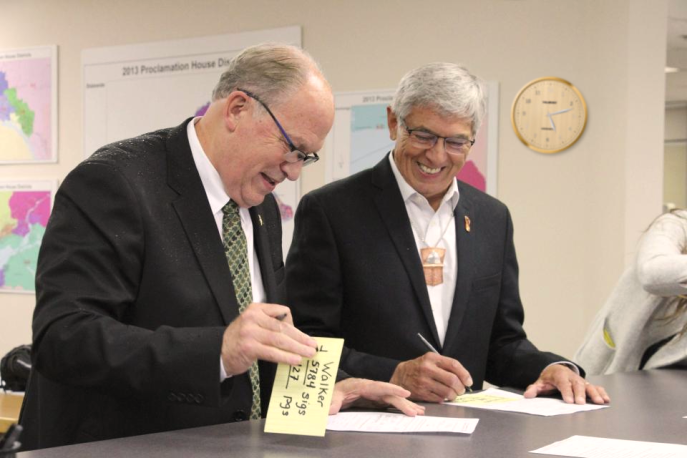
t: 5:12
